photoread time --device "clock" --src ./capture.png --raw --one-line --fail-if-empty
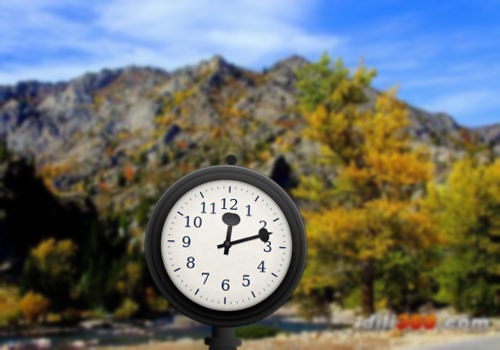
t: 12:12
